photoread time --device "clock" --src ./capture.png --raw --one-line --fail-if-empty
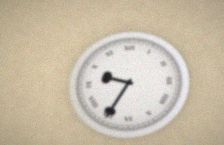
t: 9:35
